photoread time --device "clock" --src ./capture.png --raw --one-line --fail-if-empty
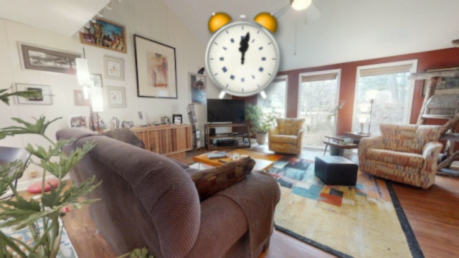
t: 12:02
